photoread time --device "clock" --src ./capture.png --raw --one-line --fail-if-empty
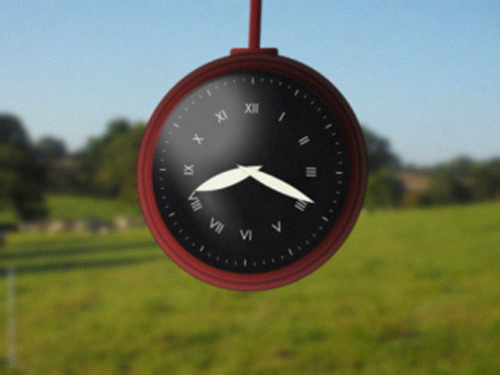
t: 8:19
